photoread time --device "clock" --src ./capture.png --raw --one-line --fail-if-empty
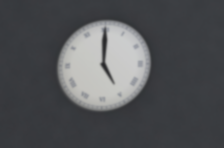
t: 5:00
